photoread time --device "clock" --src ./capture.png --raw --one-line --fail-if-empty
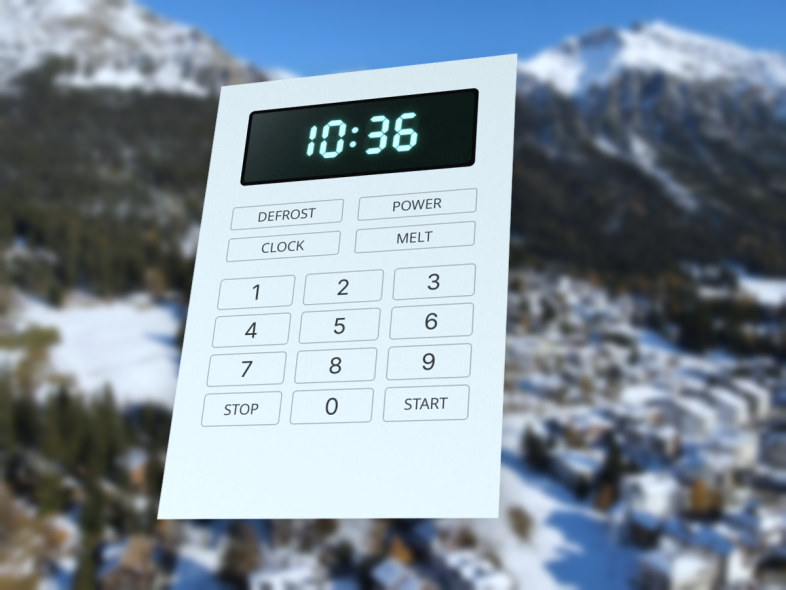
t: 10:36
